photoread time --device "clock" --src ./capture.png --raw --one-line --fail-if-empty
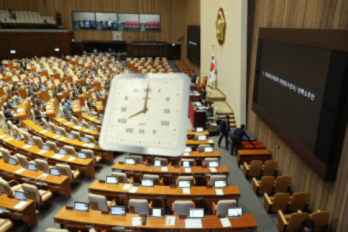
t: 8:00
